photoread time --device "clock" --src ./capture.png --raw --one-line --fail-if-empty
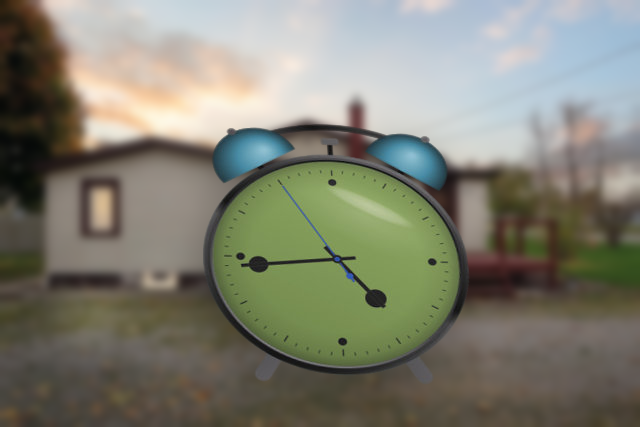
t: 4:43:55
